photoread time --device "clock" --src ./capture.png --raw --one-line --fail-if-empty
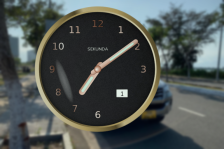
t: 7:09
